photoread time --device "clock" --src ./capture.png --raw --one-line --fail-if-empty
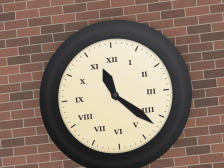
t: 11:22
